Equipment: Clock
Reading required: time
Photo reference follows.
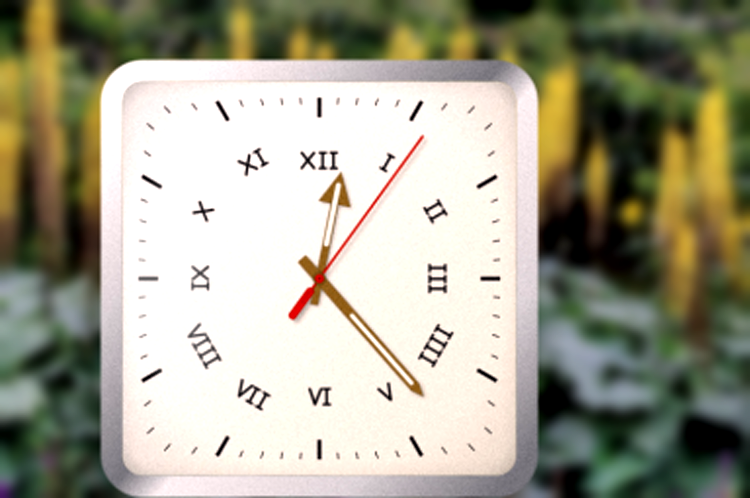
12:23:06
